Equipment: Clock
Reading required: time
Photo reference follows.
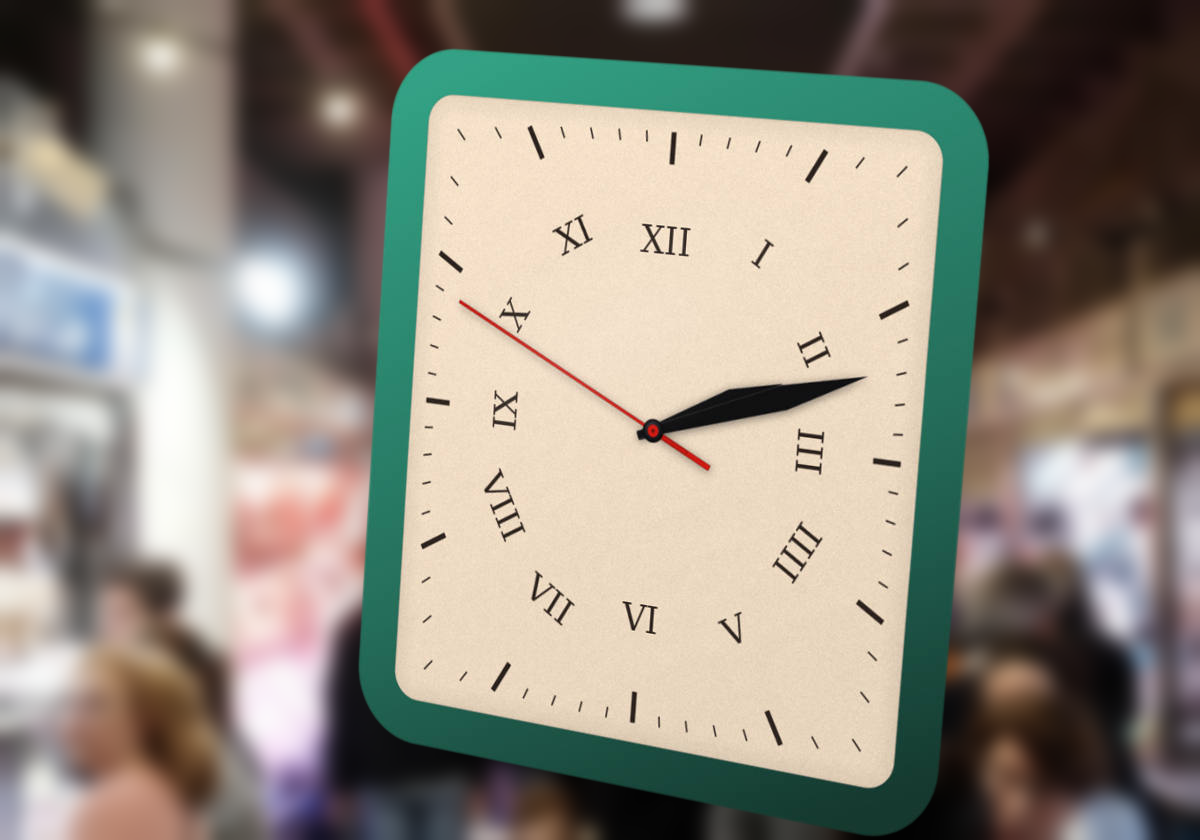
2:11:49
